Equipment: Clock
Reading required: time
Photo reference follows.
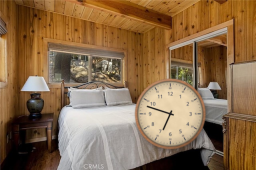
6:48
